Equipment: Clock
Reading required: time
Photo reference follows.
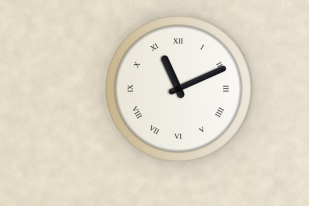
11:11
